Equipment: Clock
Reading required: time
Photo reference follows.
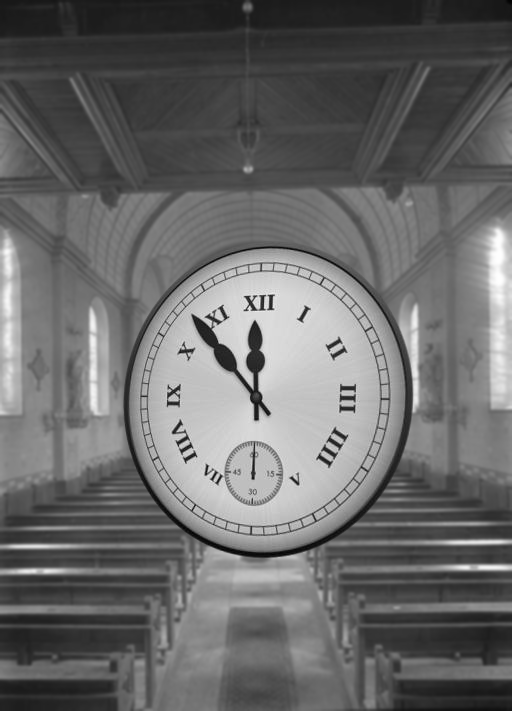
11:53
